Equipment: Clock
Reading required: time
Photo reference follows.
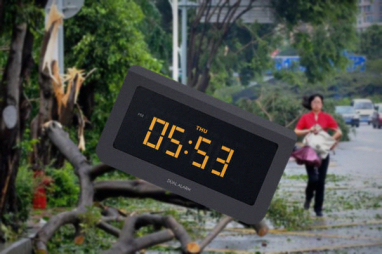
5:53
